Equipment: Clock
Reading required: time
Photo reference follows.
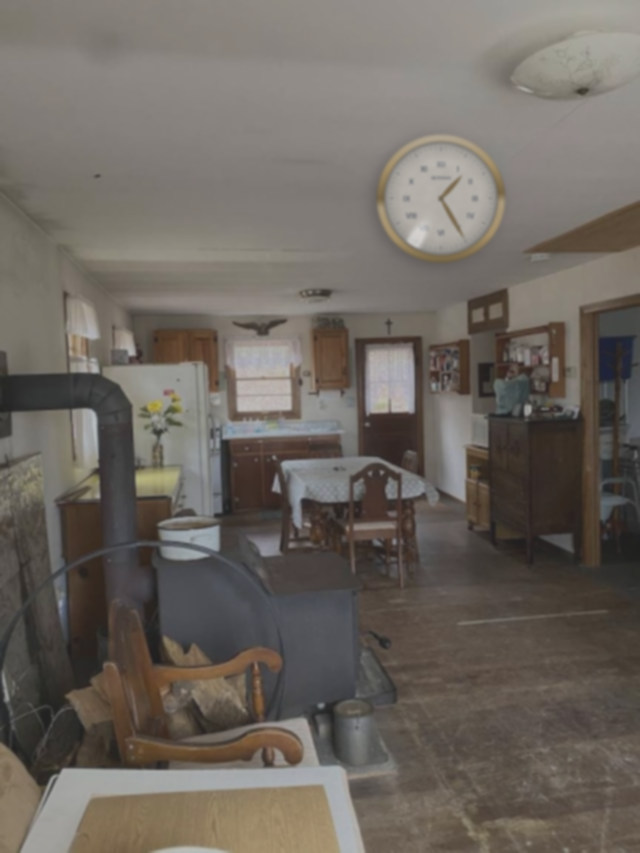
1:25
